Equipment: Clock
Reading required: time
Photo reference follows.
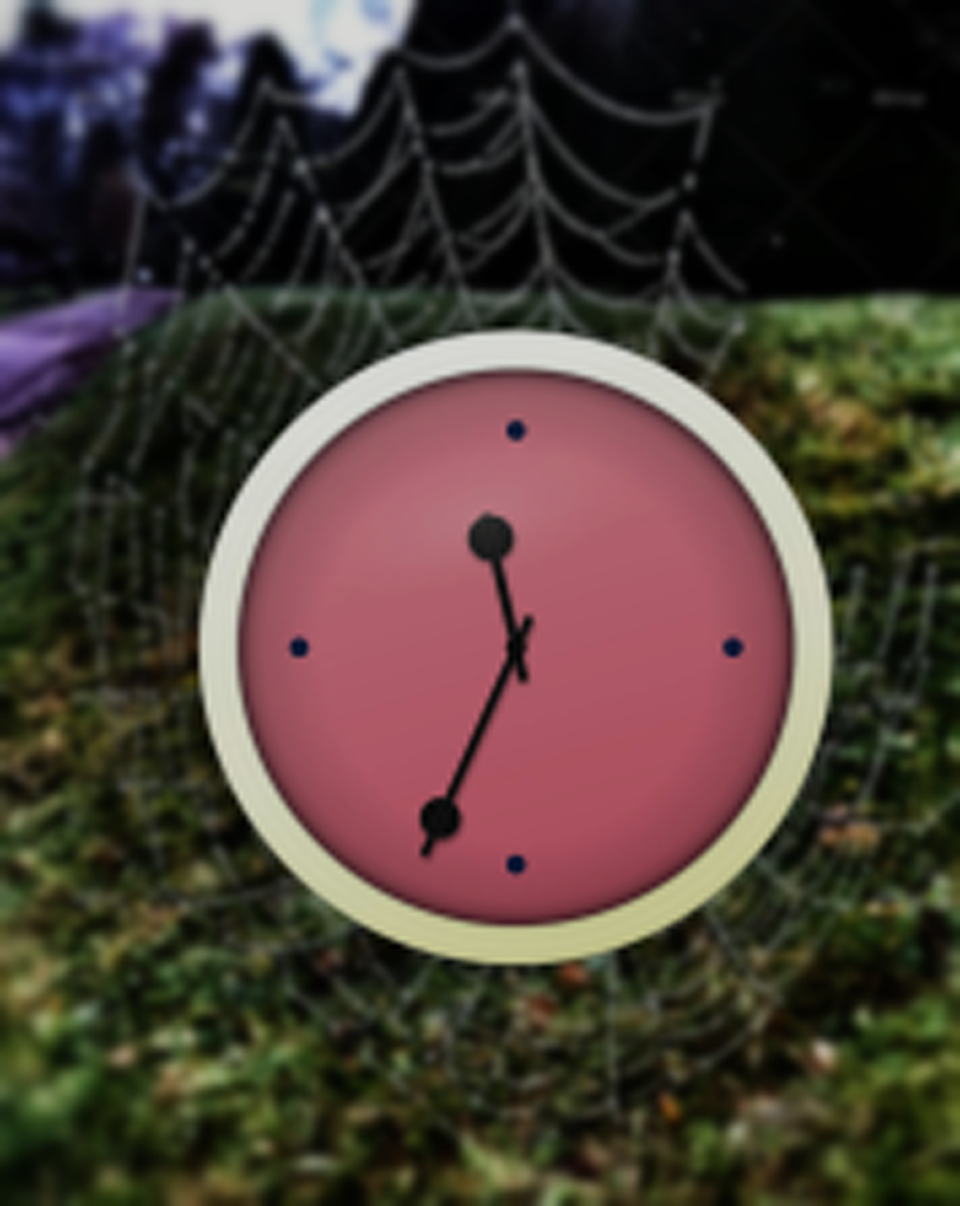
11:34
